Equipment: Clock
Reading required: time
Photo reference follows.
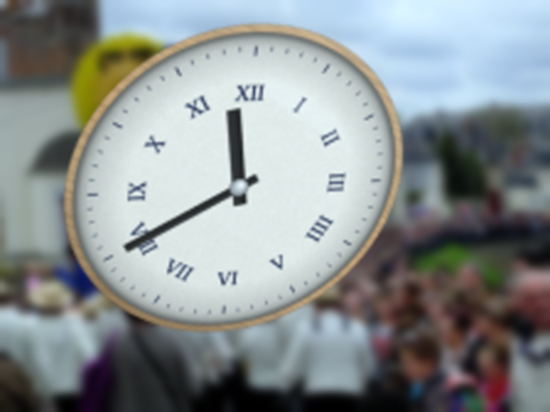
11:40
